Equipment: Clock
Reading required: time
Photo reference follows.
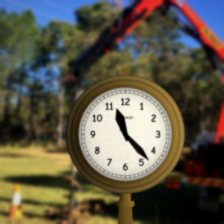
11:23
